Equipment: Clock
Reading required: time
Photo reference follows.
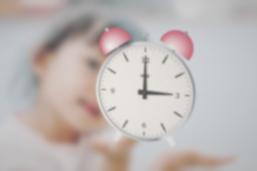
3:00
